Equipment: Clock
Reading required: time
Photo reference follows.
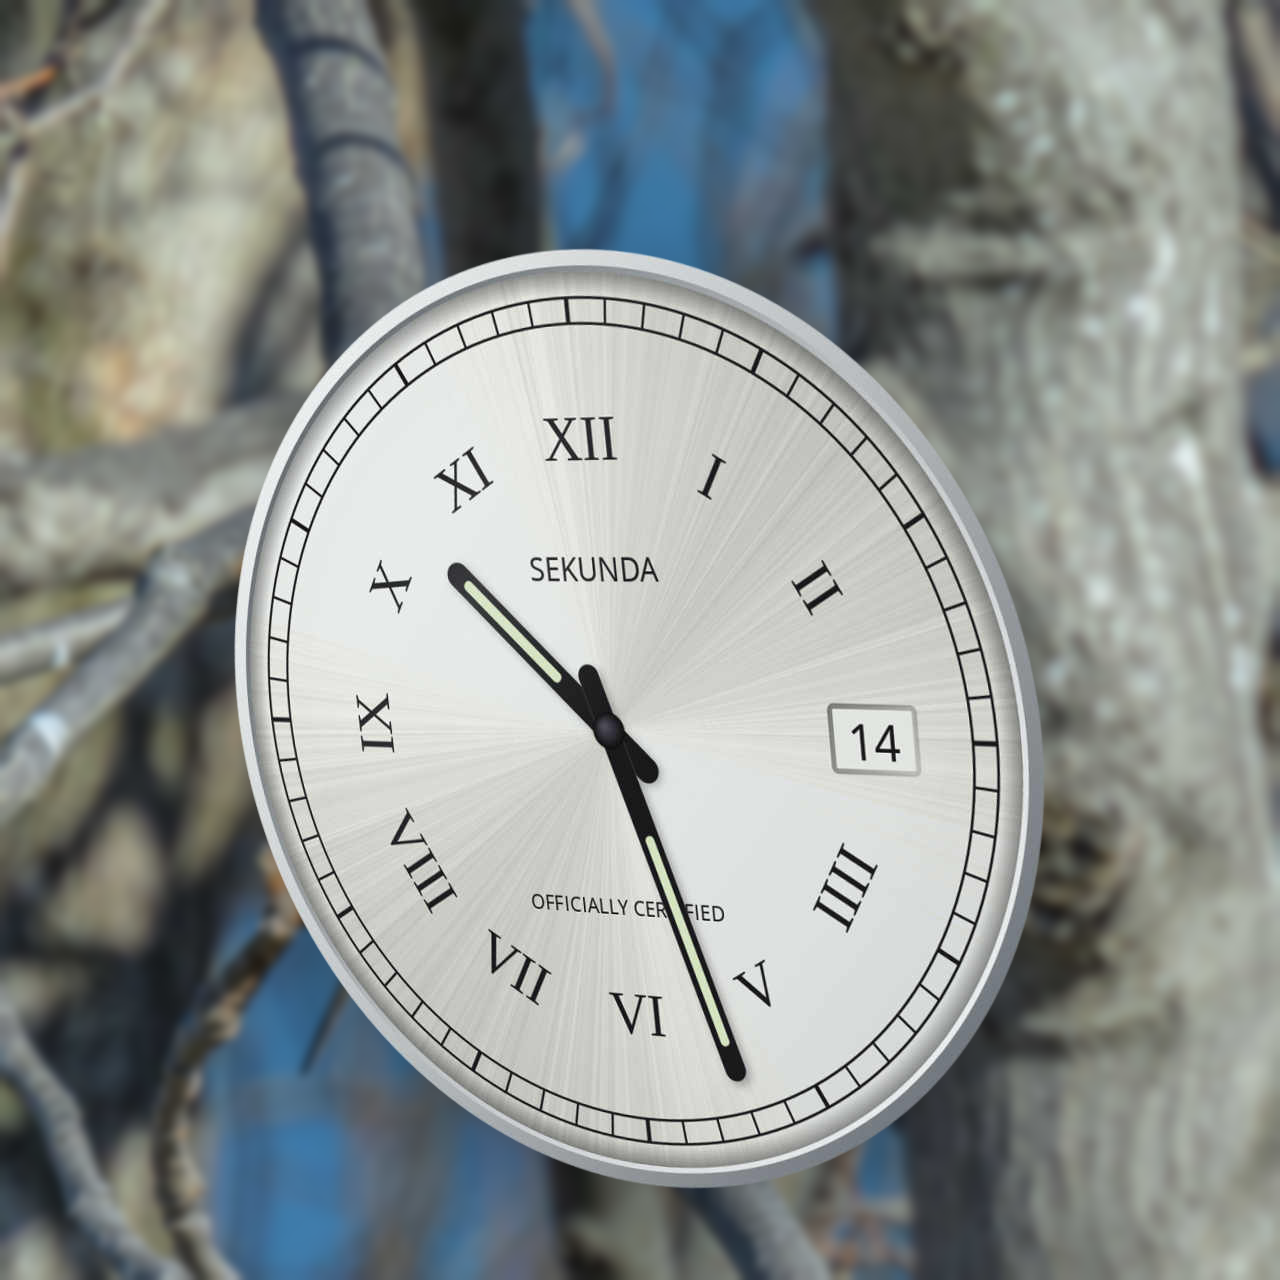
10:27
